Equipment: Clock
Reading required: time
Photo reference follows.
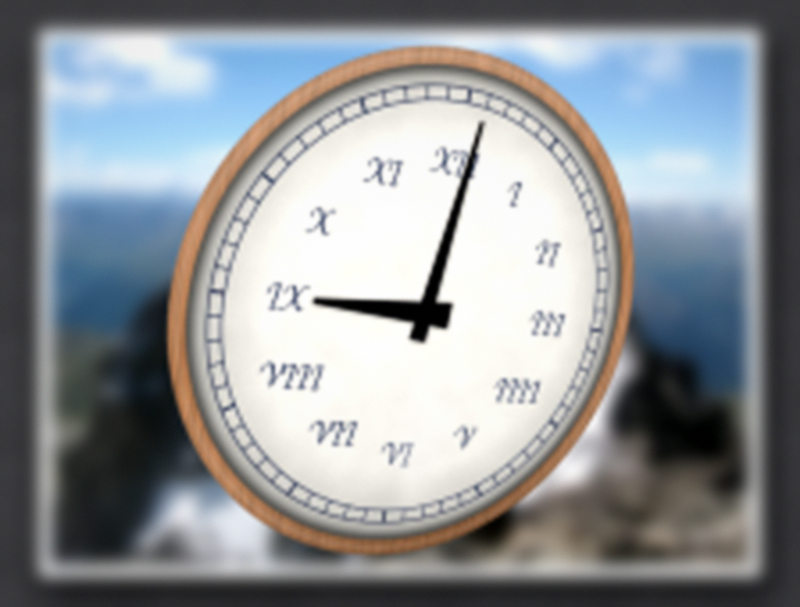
9:01
